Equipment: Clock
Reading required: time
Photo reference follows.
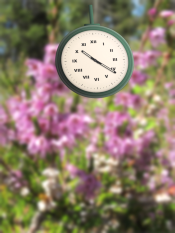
10:21
